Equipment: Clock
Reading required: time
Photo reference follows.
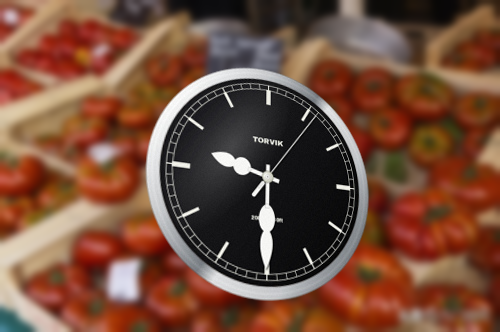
9:30:06
